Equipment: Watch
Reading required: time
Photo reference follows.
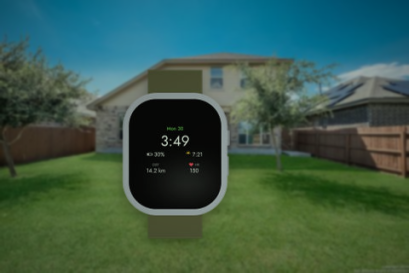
3:49
